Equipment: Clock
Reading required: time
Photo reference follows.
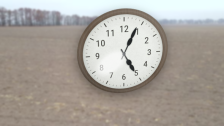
5:04
